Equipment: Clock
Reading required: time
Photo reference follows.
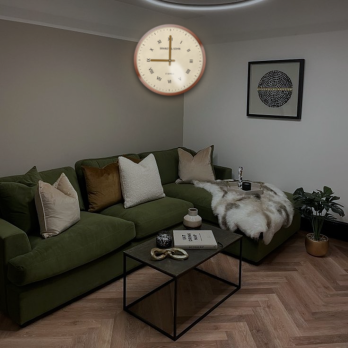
9:00
